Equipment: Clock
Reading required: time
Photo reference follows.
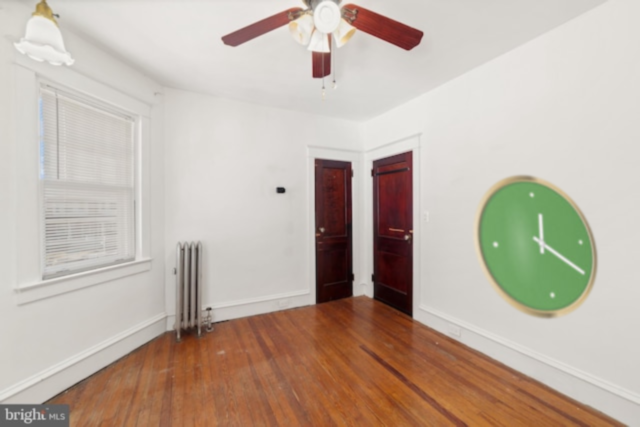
12:21
